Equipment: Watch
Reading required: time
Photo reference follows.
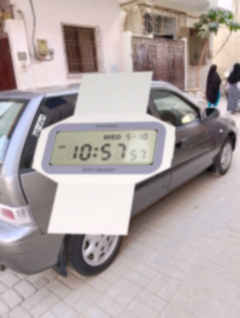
10:57:57
